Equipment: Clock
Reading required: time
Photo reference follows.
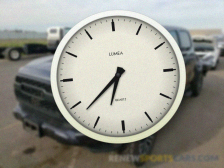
6:38
